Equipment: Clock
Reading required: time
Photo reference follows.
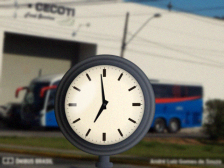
6:59
